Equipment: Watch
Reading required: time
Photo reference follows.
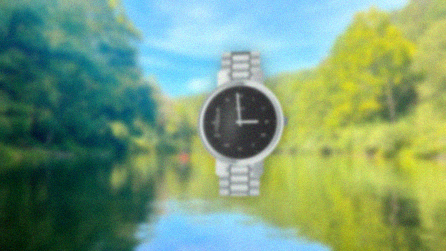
2:59
